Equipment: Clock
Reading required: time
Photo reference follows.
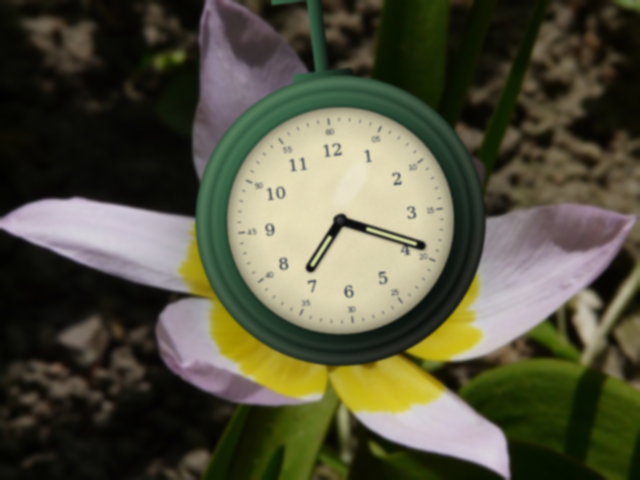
7:19
